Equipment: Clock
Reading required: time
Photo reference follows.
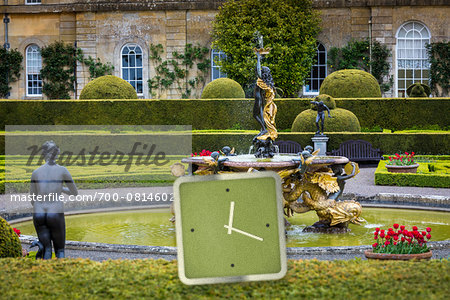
12:19
